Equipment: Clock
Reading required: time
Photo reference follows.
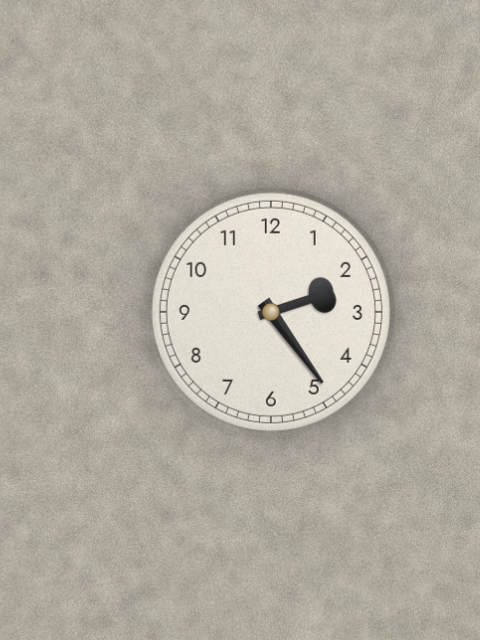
2:24
